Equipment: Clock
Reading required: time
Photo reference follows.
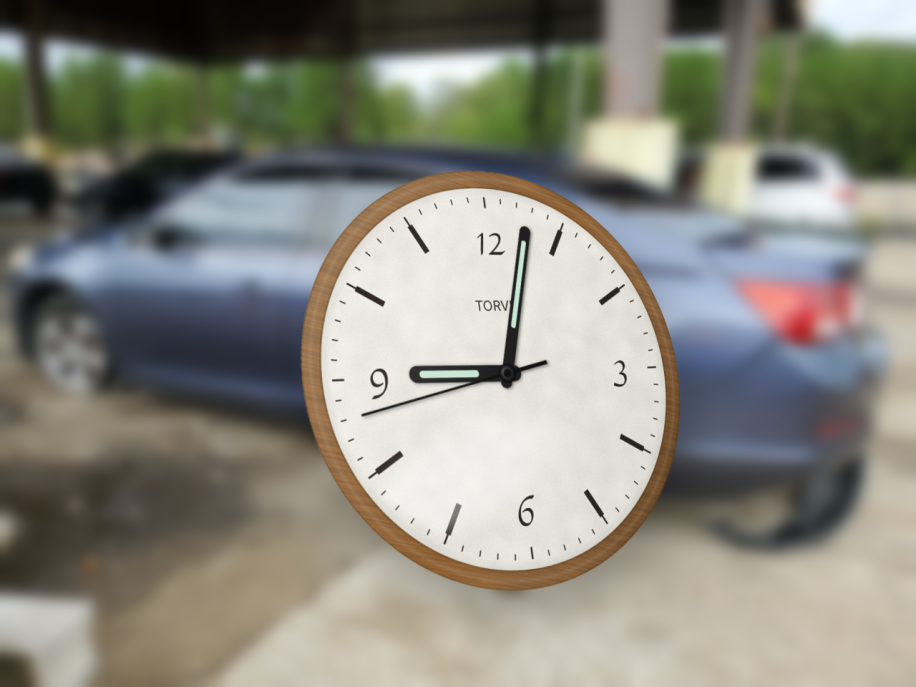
9:02:43
